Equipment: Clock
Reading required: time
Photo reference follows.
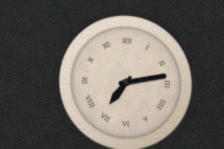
7:13
